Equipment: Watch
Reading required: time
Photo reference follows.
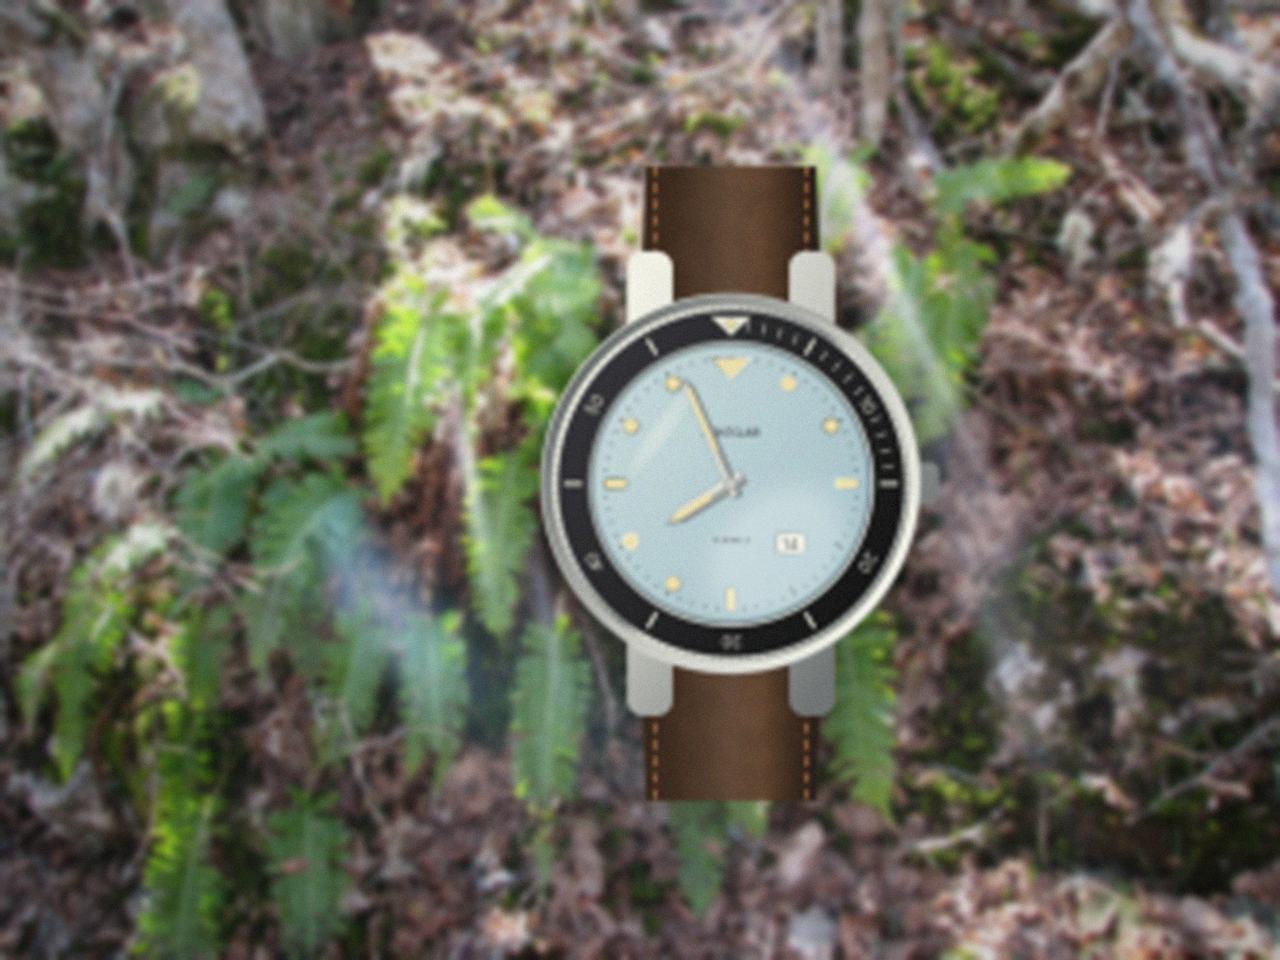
7:56
